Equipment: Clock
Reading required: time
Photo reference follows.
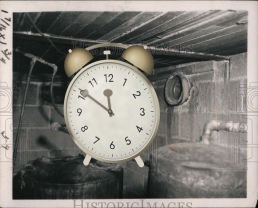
11:51
